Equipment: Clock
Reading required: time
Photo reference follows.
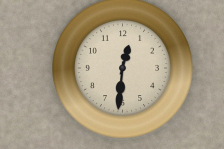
12:31
